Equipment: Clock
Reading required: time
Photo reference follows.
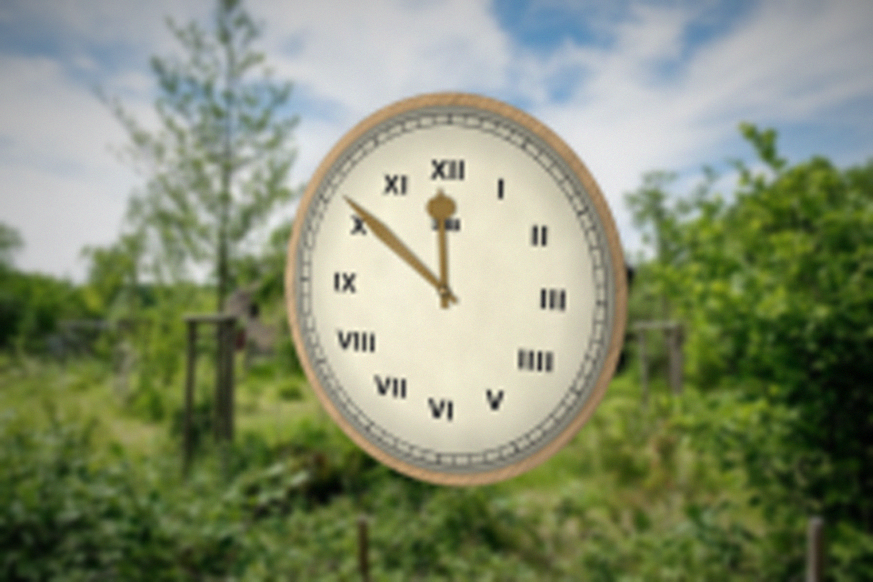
11:51
